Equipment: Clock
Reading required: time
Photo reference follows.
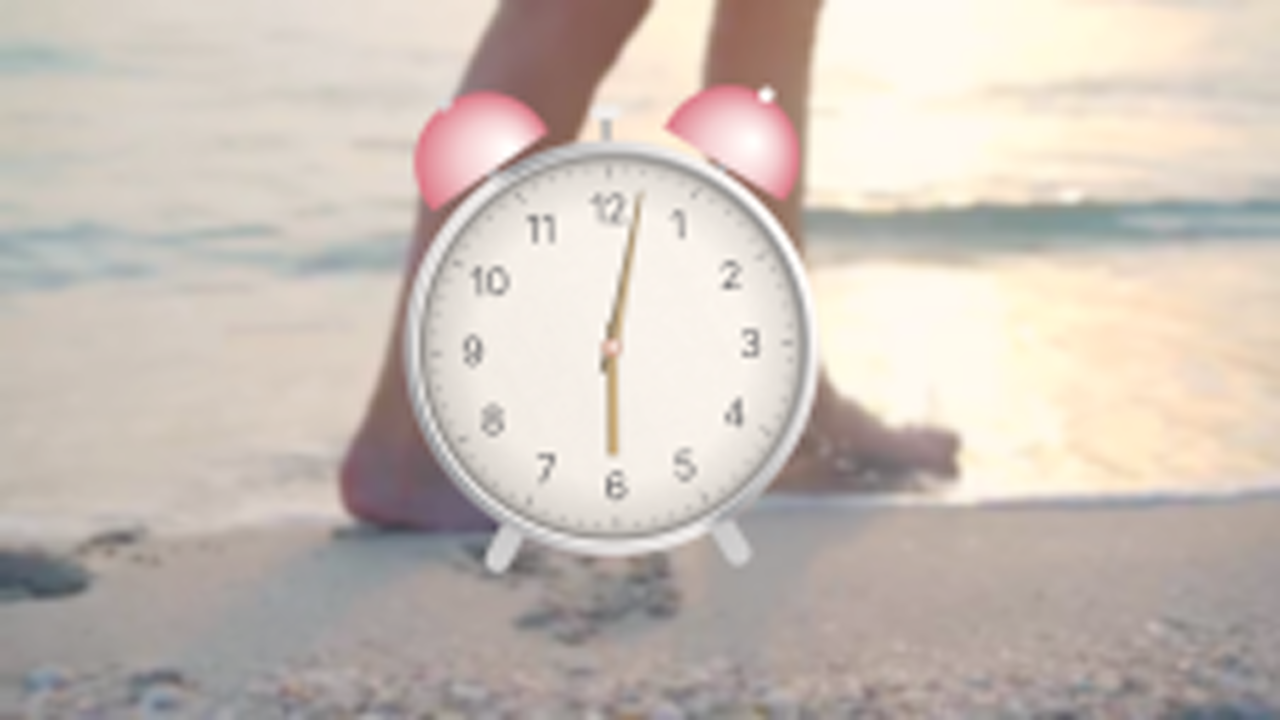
6:02
